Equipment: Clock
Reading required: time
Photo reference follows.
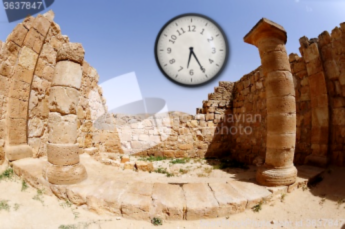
6:25
